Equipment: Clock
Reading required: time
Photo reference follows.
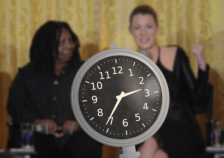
2:36
